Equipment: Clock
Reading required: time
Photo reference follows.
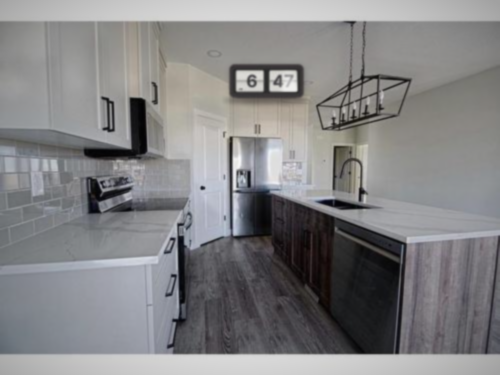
6:47
